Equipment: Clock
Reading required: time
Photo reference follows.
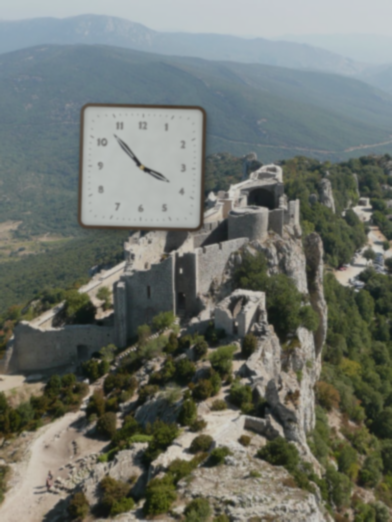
3:53
